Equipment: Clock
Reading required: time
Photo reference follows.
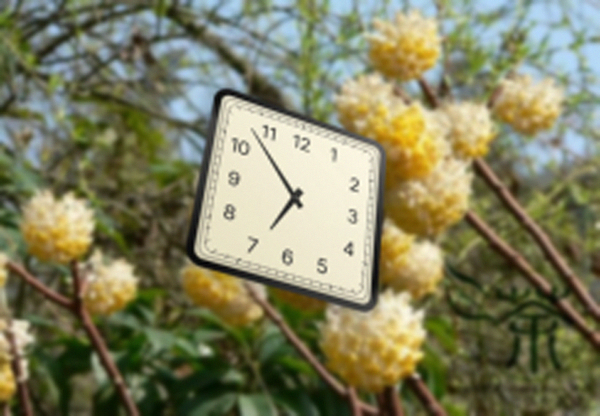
6:53
